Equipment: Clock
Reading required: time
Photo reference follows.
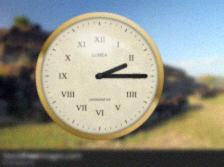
2:15
